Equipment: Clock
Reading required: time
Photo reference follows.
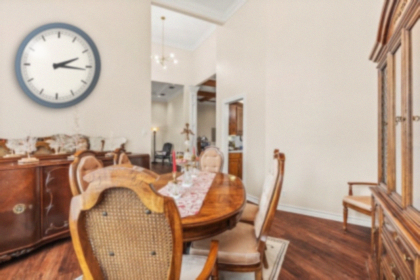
2:16
